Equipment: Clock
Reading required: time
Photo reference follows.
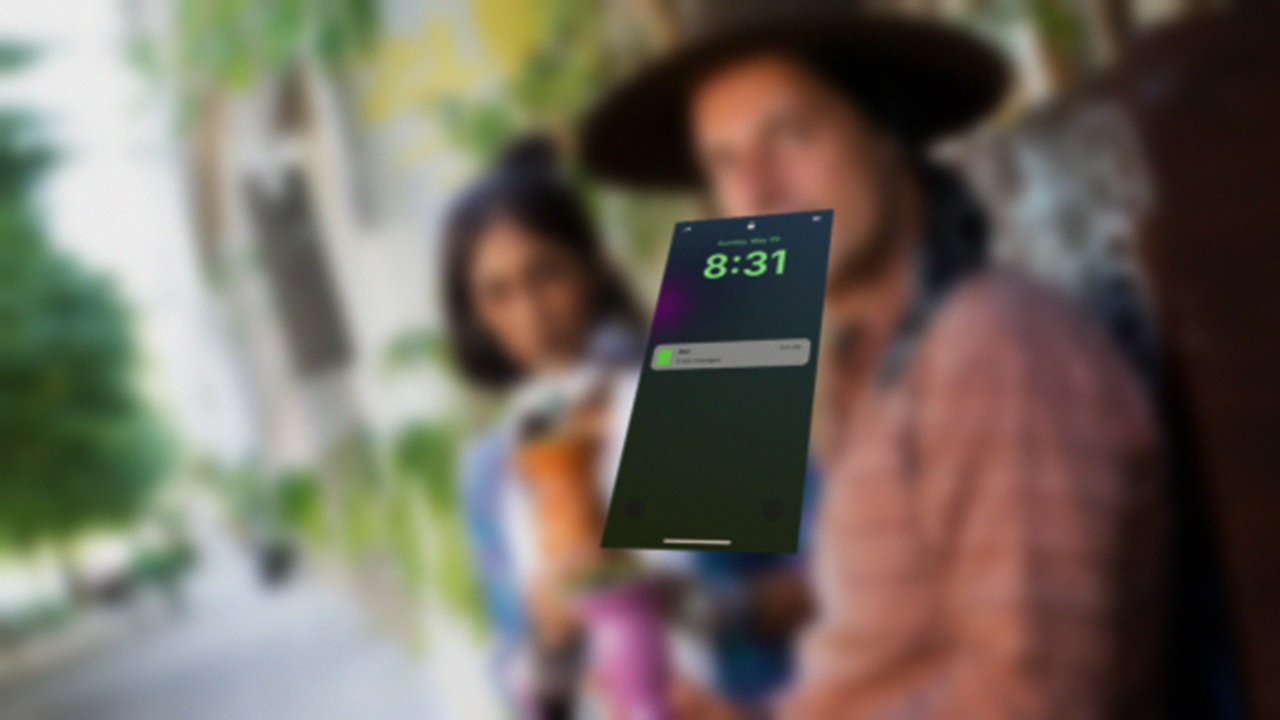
8:31
